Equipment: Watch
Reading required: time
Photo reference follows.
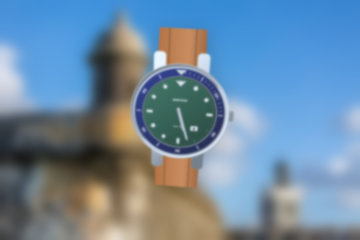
5:27
